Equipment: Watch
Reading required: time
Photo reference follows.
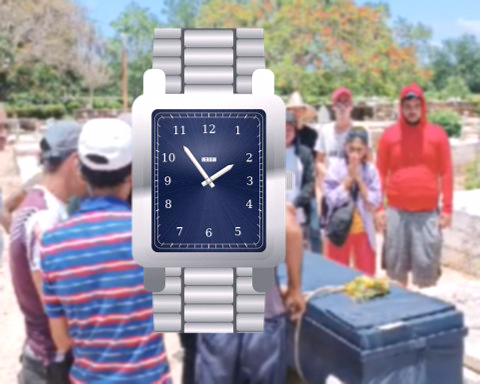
1:54
